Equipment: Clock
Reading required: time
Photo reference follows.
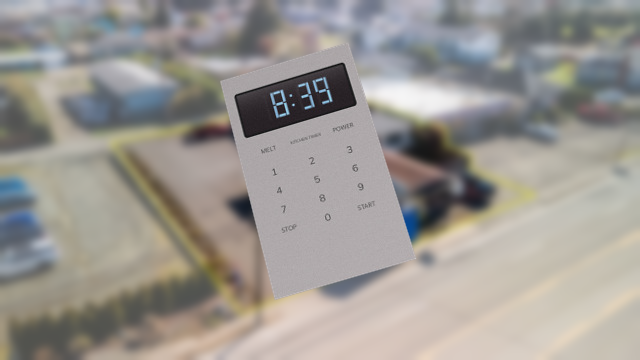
8:39
